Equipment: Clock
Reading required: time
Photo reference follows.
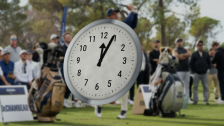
12:04
